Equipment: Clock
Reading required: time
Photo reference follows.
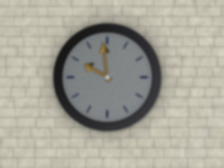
9:59
